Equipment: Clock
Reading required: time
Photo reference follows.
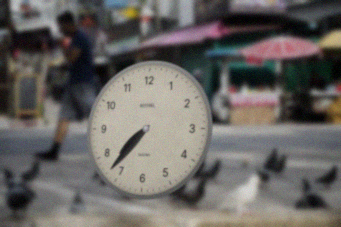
7:37
